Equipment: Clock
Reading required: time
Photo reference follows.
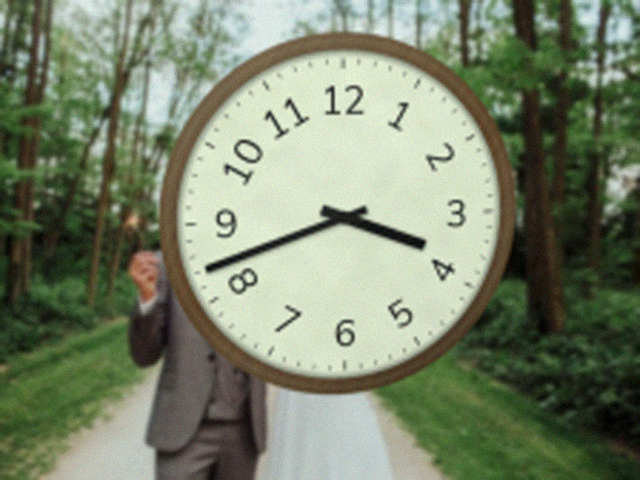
3:42
